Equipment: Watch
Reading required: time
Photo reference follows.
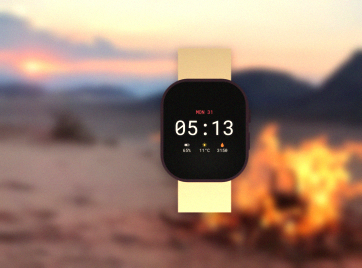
5:13
